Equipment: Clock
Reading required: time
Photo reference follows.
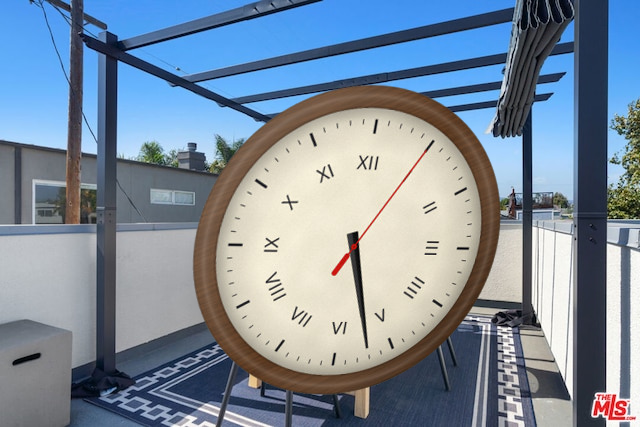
5:27:05
